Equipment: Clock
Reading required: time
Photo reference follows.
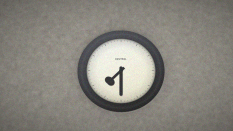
7:30
